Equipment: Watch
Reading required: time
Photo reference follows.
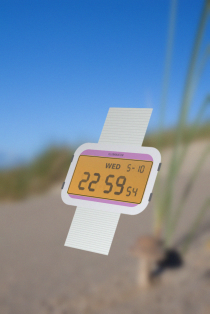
22:59:54
